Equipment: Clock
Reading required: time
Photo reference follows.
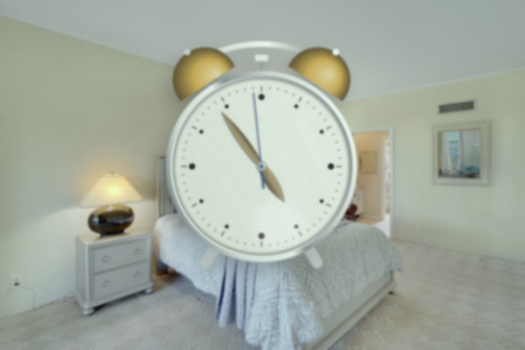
4:53:59
